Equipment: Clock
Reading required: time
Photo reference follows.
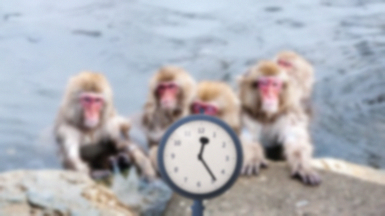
12:24
